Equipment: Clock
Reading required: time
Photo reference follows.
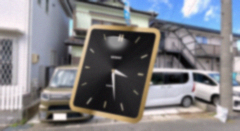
3:27
